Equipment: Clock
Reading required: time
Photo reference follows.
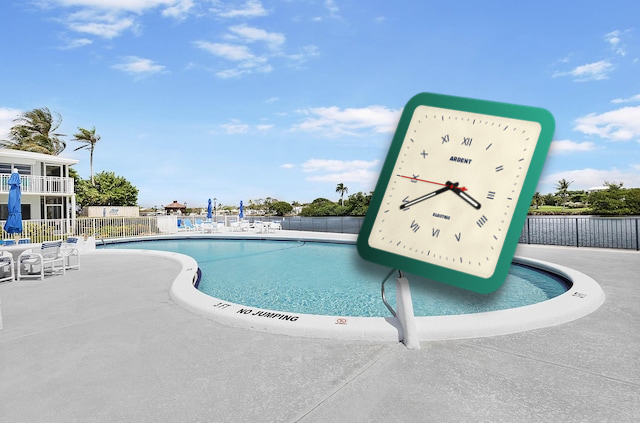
3:39:45
